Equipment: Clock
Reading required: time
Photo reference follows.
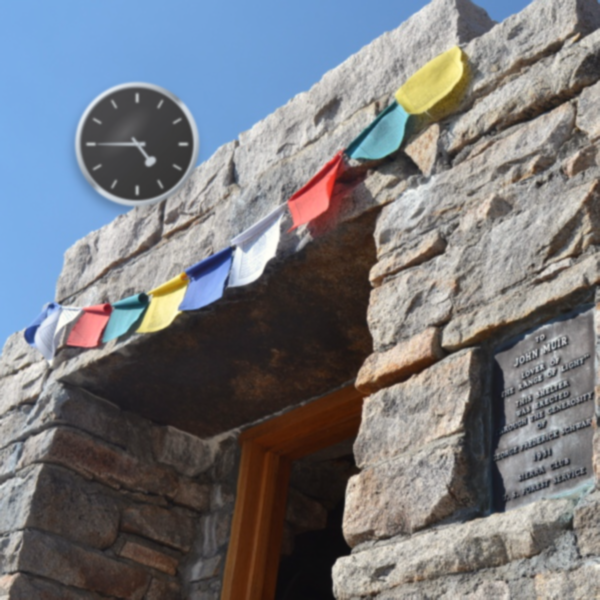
4:45
